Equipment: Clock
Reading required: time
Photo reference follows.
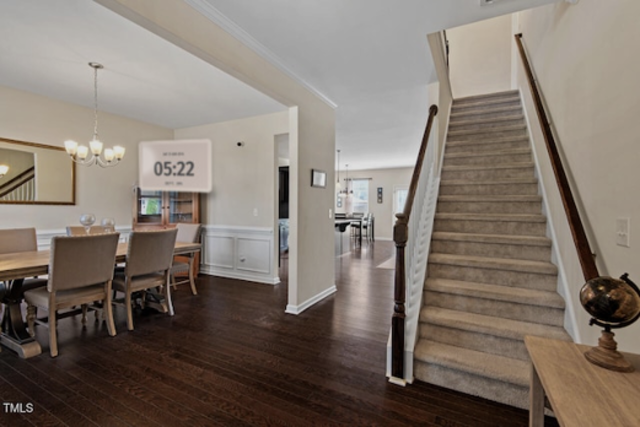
5:22
